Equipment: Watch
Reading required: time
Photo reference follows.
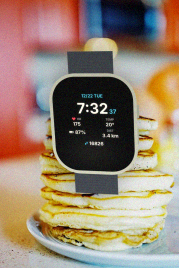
7:32
